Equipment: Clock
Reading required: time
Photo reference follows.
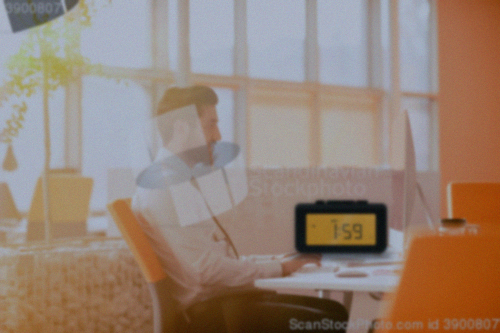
1:59
